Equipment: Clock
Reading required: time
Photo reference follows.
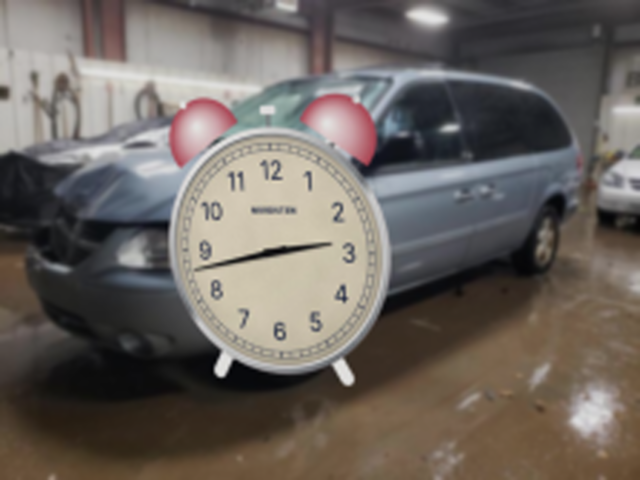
2:43
